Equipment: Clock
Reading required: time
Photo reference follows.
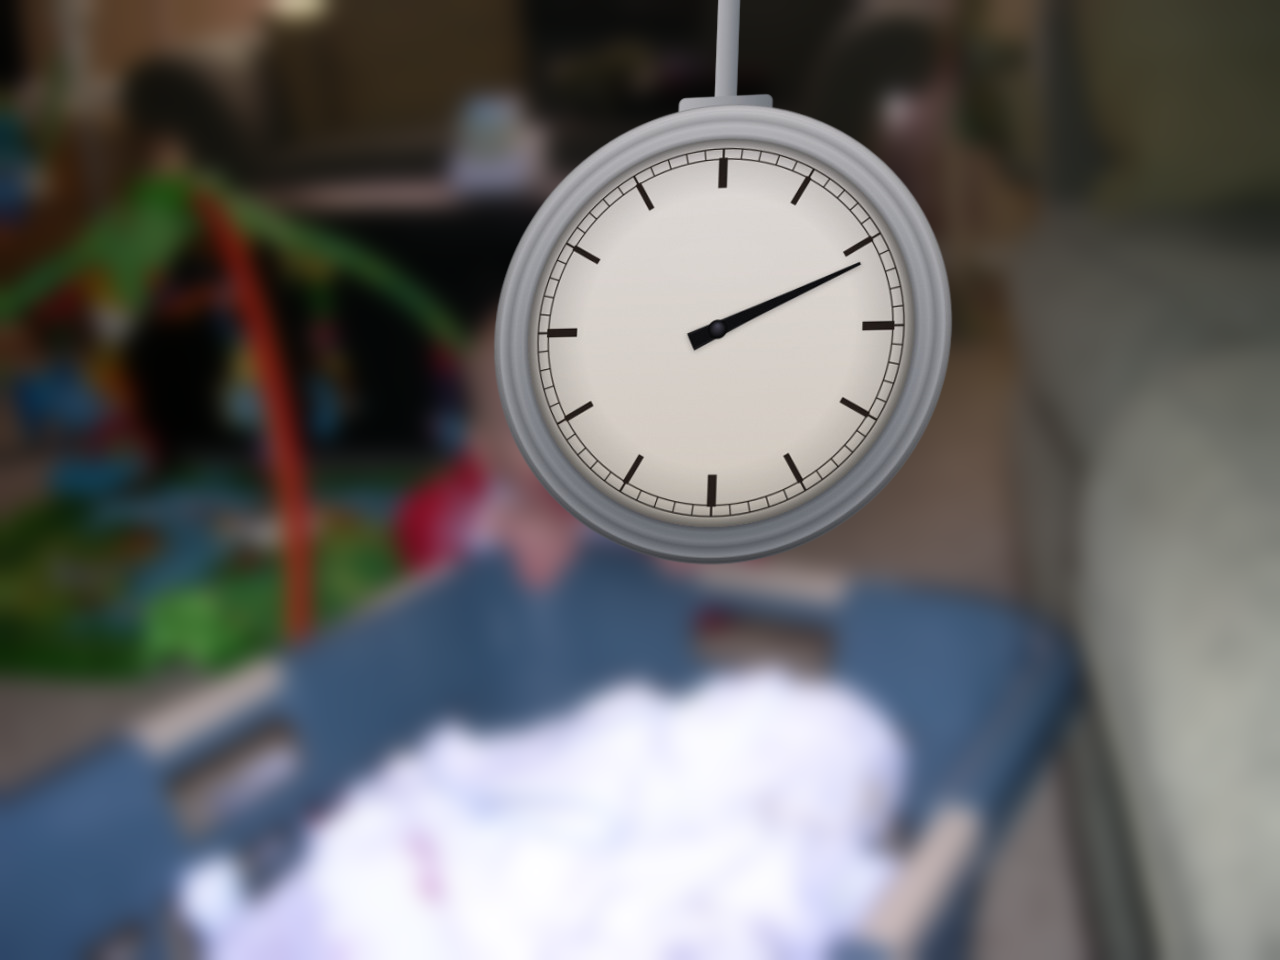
2:11
